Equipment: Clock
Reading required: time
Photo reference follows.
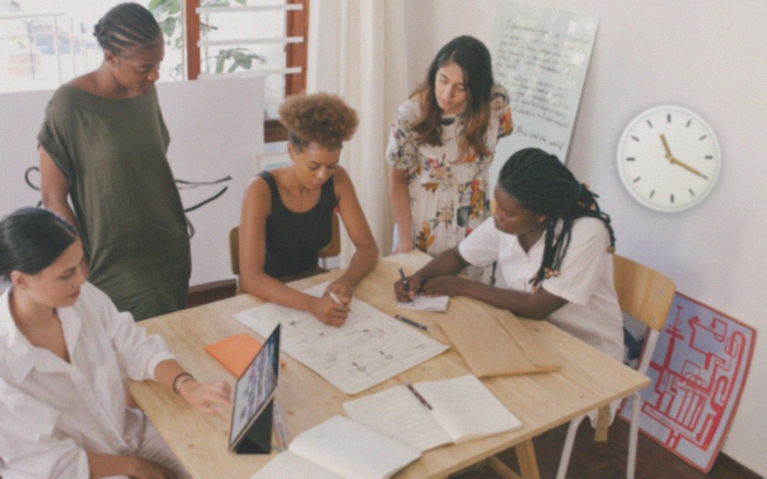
11:20
